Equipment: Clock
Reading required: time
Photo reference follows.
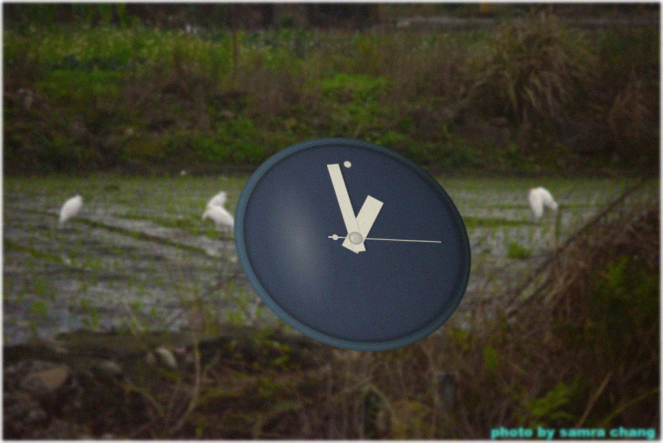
12:58:15
